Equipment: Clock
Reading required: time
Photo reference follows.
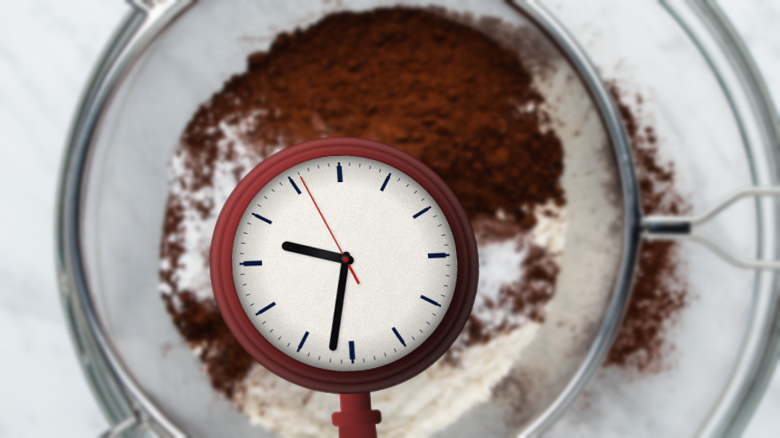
9:31:56
